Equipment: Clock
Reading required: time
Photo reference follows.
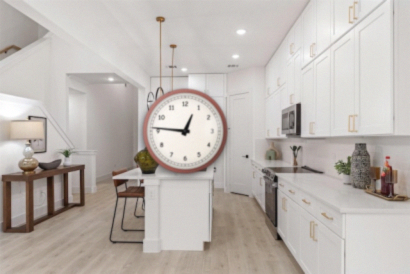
12:46
